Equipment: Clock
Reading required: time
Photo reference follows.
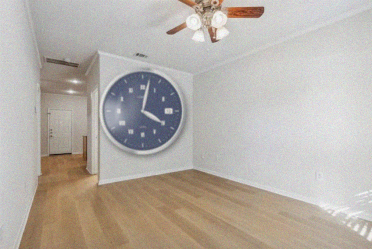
4:02
